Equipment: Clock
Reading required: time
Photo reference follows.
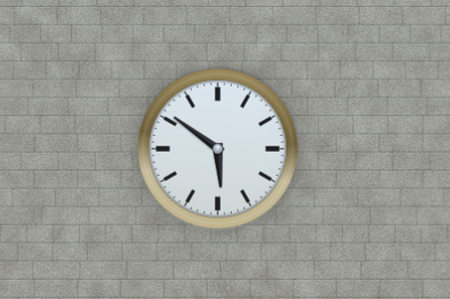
5:51
